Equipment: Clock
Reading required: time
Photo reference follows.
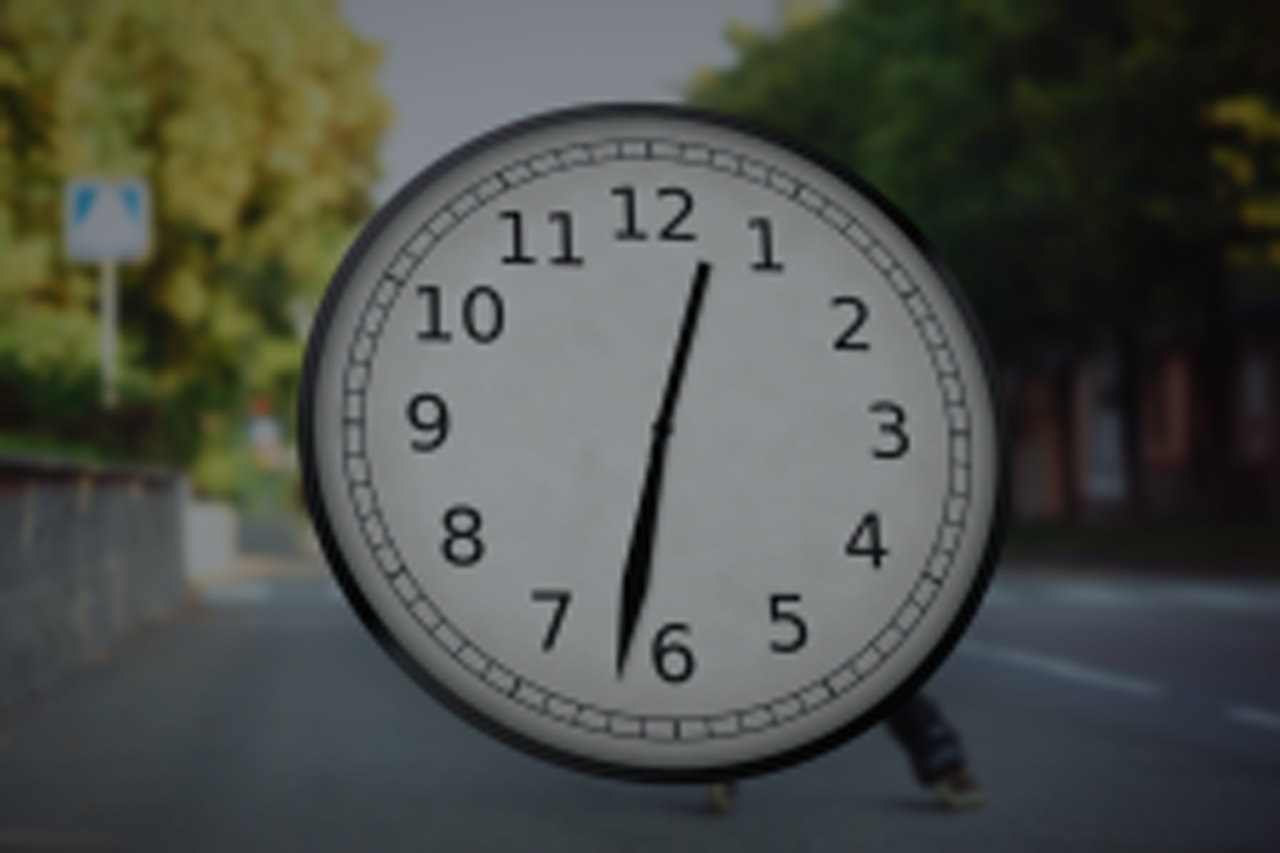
12:32
